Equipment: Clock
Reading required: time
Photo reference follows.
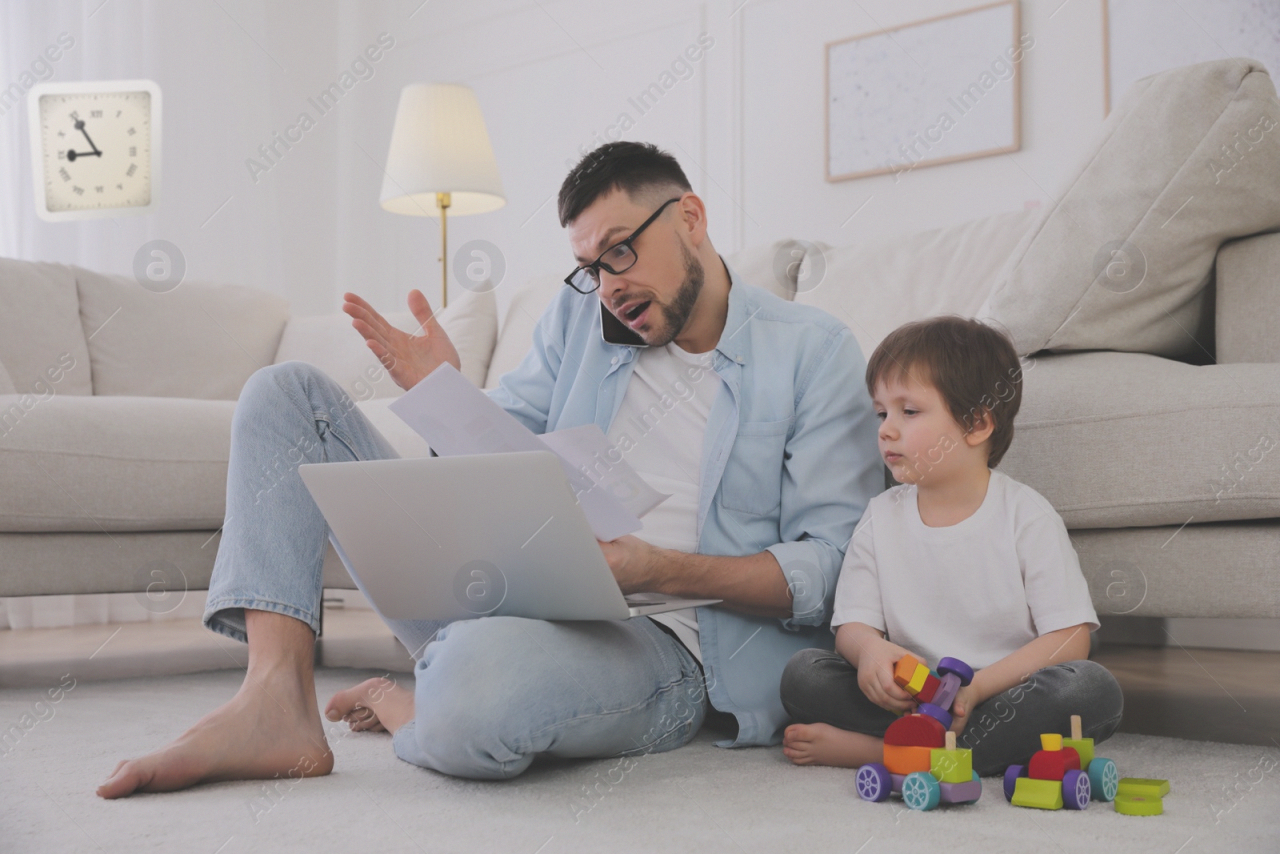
8:55
